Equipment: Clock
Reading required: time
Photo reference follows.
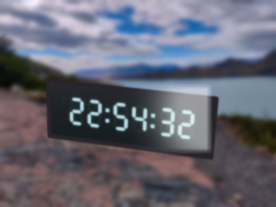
22:54:32
